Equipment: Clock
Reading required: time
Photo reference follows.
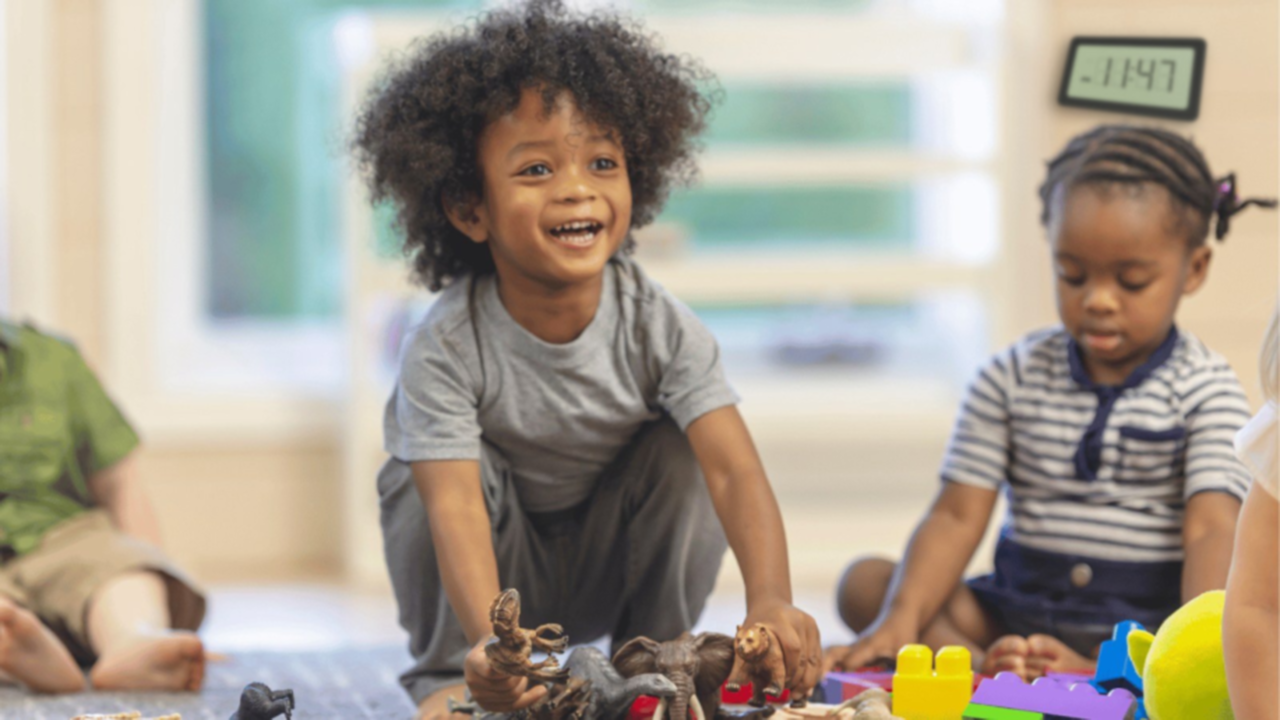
11:47
